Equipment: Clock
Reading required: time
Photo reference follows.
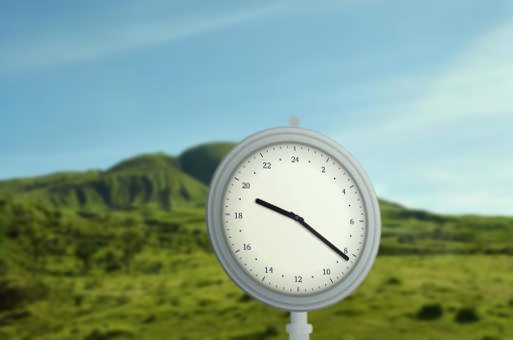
19:21
